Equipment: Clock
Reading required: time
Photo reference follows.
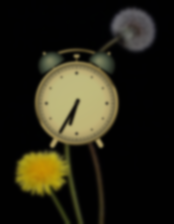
6:35
